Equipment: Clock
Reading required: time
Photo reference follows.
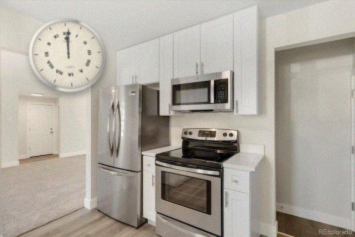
12:01
